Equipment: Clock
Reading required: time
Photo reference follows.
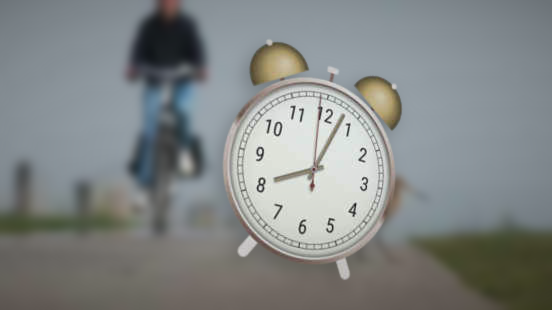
8:02:59
